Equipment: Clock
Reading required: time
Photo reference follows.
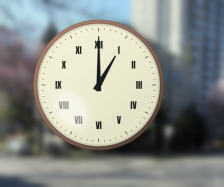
1:00
